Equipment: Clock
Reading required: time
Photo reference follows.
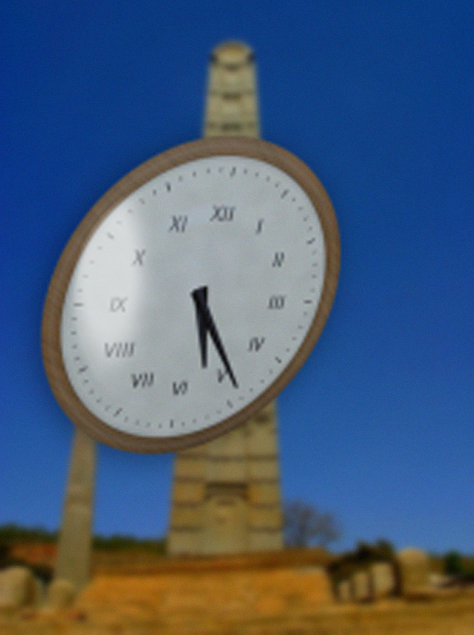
5:24
